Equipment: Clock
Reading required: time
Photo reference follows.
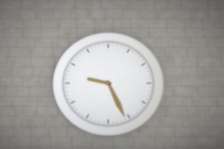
9:26
